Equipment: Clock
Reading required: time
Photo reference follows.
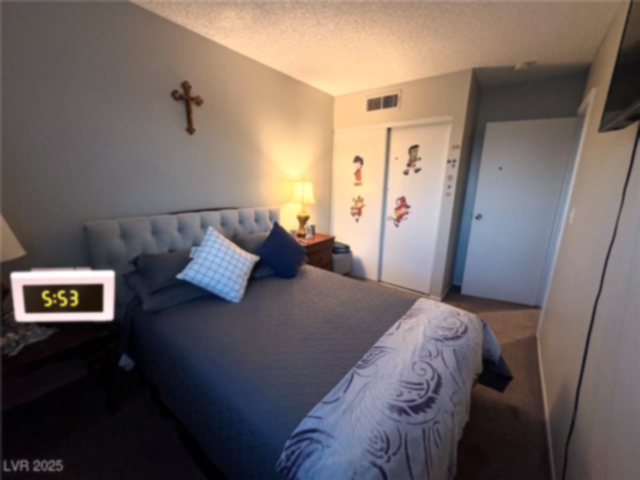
5:53
